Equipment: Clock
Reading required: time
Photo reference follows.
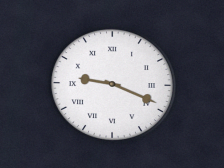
9:19
